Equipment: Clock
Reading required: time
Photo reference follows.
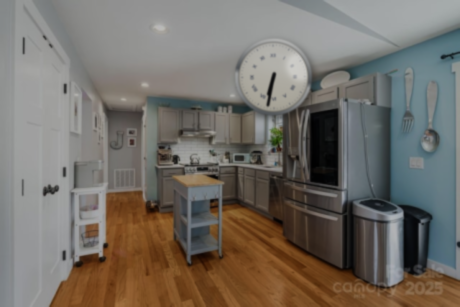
6:32
